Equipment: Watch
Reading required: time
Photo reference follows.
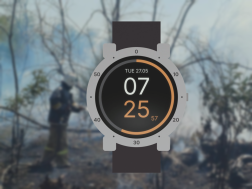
7:25
